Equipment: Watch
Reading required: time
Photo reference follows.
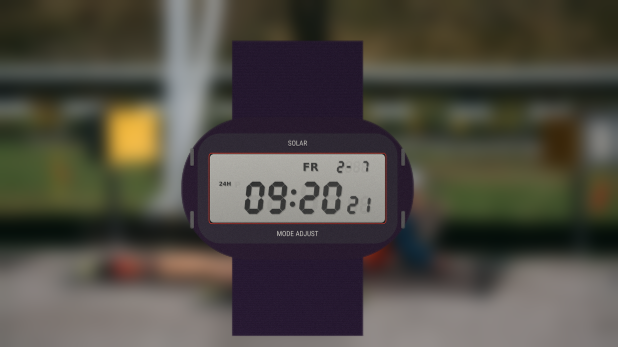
9:20:21
